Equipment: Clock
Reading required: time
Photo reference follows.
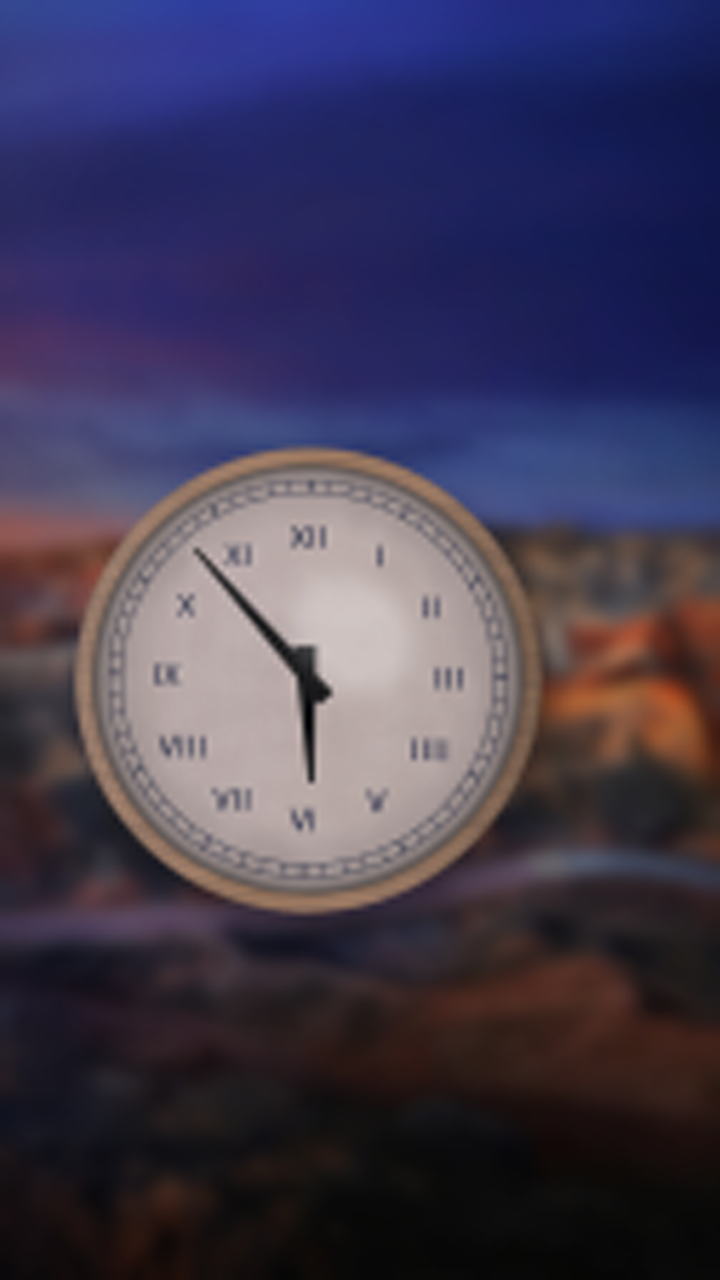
5:53
